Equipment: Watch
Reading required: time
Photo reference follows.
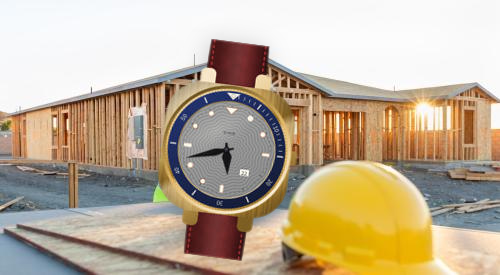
5:42
